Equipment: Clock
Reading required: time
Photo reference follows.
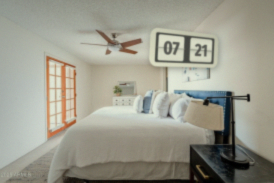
7:21
